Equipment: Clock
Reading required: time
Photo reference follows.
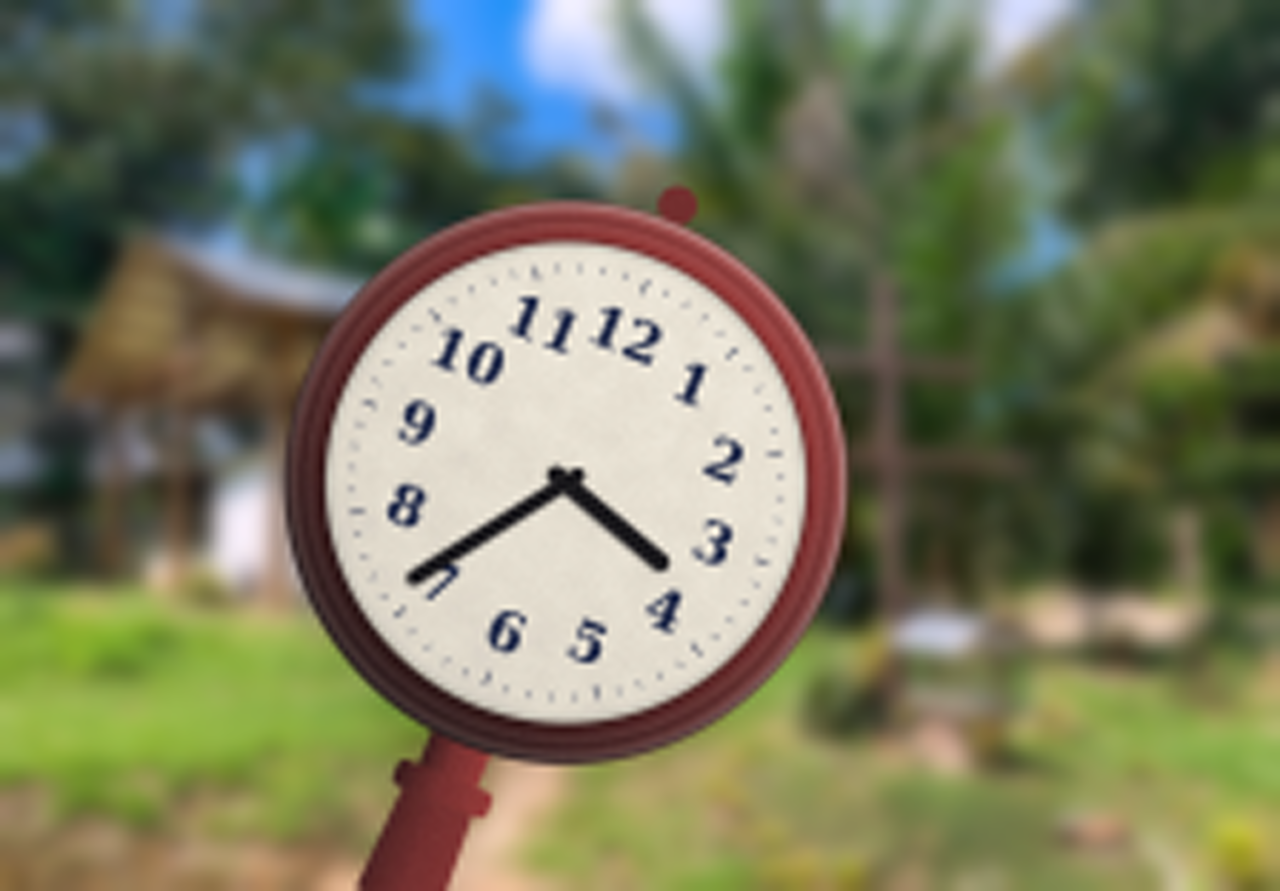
3:36
